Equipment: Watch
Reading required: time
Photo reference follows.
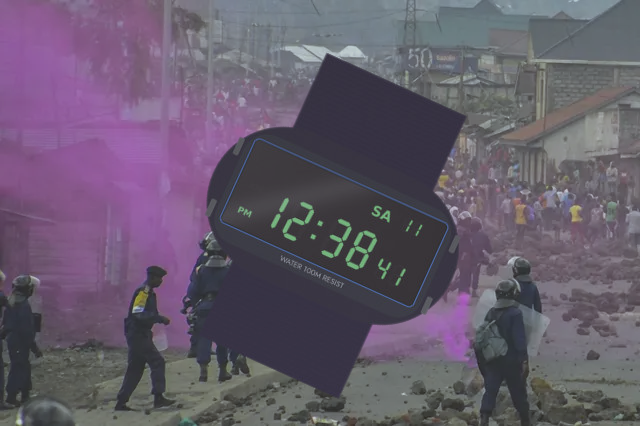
12:38:41
